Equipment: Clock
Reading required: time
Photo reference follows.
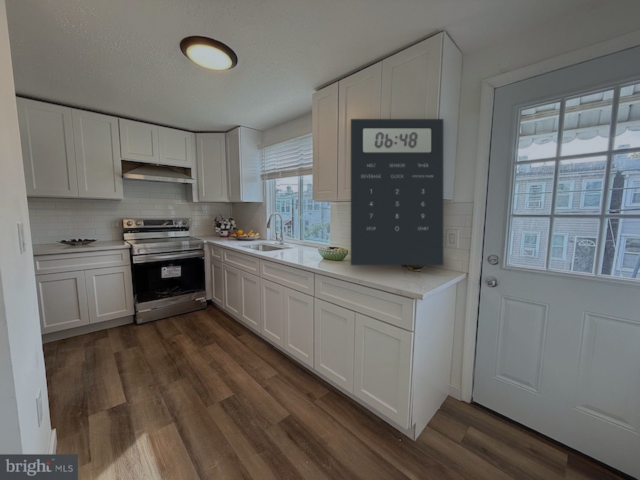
6:48
